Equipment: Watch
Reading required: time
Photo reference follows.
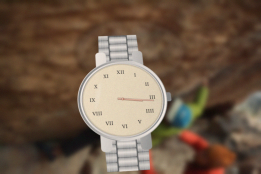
3:16
